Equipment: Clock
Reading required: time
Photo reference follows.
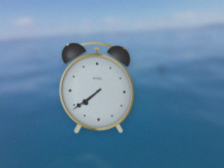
7:39
